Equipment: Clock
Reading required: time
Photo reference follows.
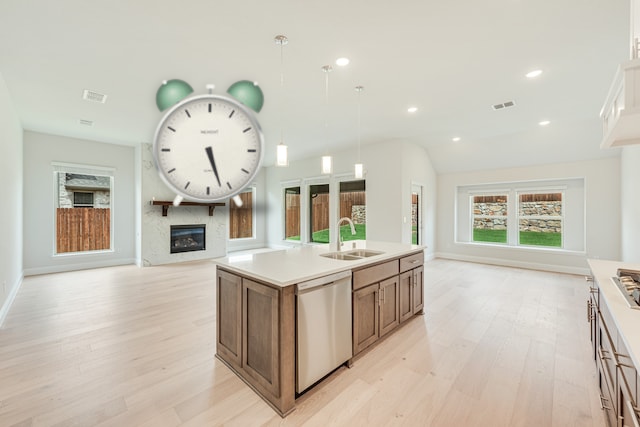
5:27
